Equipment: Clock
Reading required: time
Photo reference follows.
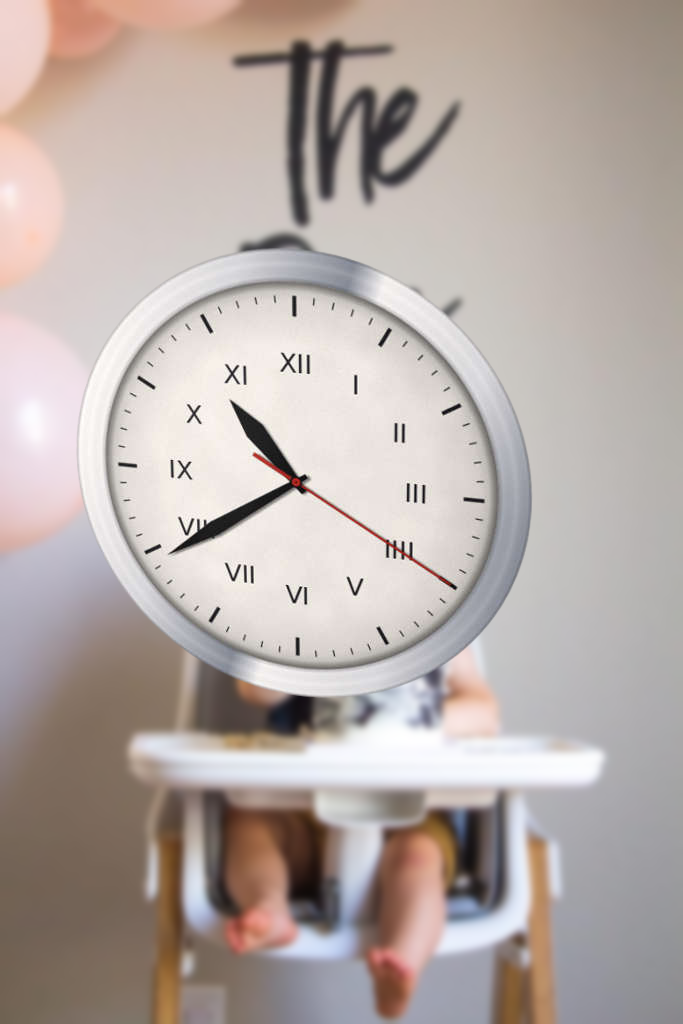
10:39:20
